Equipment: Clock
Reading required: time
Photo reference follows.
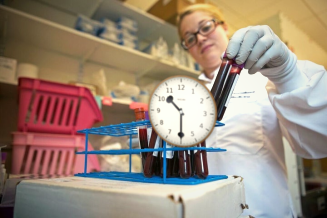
10:30
